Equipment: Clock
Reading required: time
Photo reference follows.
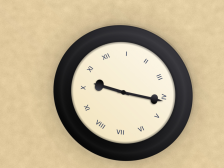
10:21
